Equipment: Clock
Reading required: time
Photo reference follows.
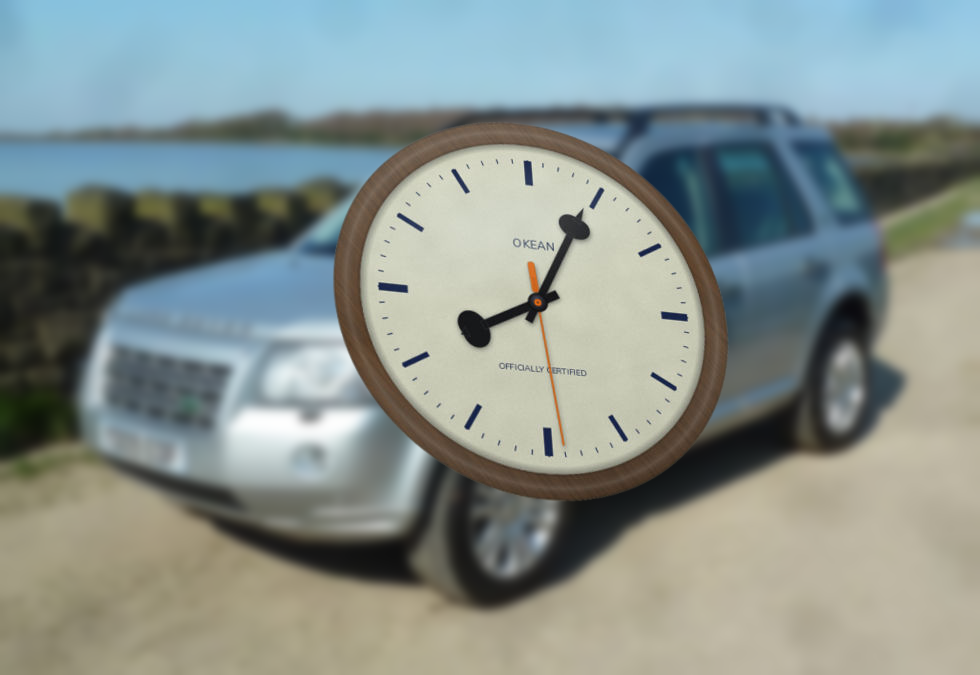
8:04:29
